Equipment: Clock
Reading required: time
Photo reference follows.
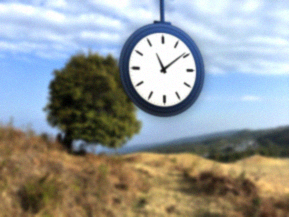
11:09
